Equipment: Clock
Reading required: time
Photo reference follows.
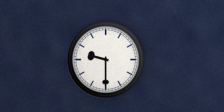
9:30
